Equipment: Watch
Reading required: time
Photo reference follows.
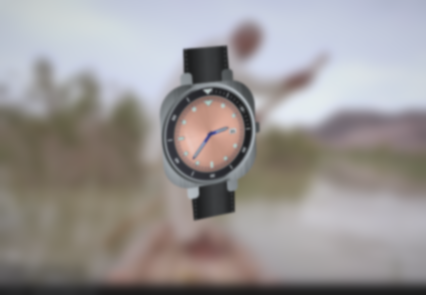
2:37
